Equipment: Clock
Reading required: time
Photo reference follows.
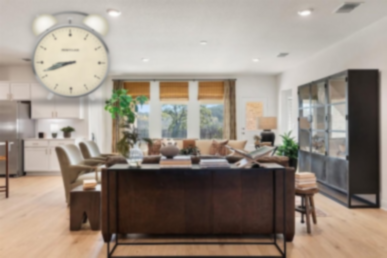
8:42
